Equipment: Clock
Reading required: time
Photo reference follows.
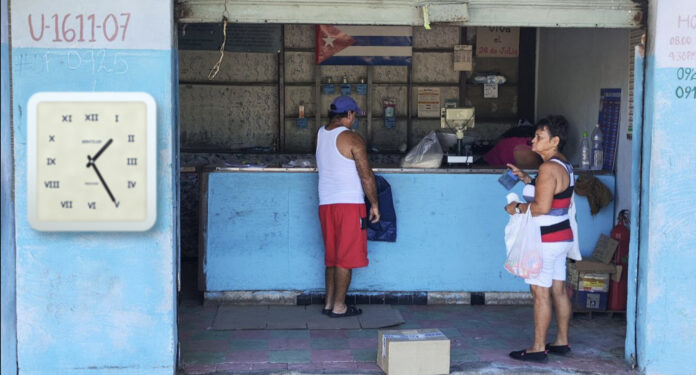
1:25
